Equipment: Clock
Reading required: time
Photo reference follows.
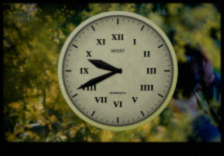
9:41
